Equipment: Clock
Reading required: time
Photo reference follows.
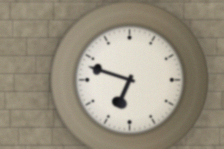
6:48
